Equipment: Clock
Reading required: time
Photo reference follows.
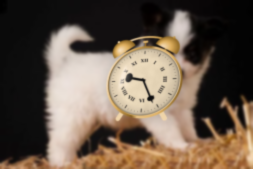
9:26
